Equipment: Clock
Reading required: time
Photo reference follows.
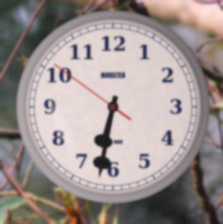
6:31:51
